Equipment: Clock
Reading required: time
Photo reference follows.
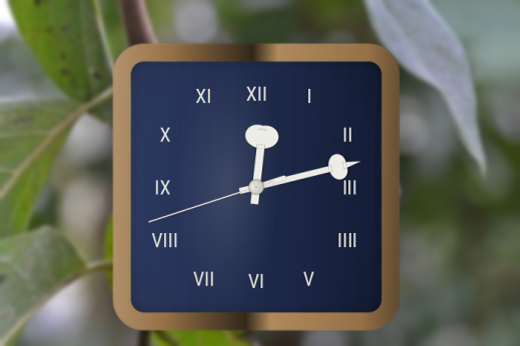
12:12:42
